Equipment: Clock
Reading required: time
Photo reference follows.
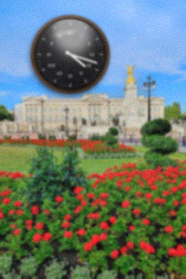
4:18
